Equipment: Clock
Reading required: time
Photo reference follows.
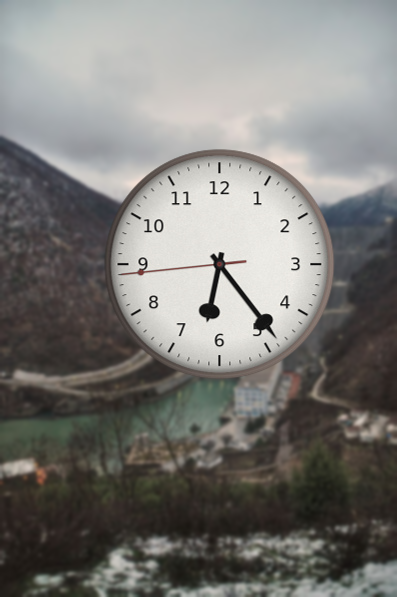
6:23:44
